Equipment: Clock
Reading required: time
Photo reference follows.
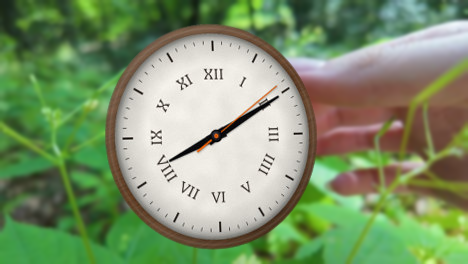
8:10:09
